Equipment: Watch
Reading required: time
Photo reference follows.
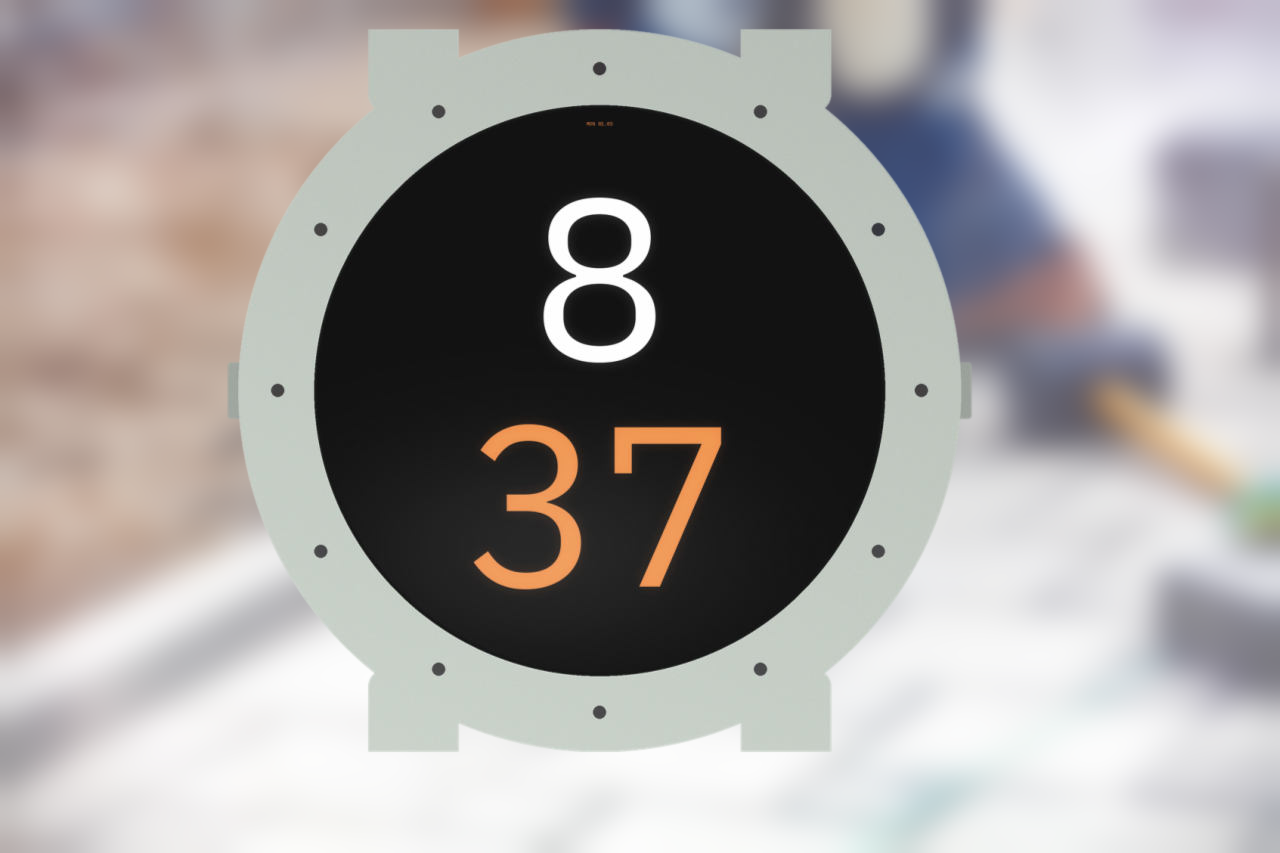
8:37
